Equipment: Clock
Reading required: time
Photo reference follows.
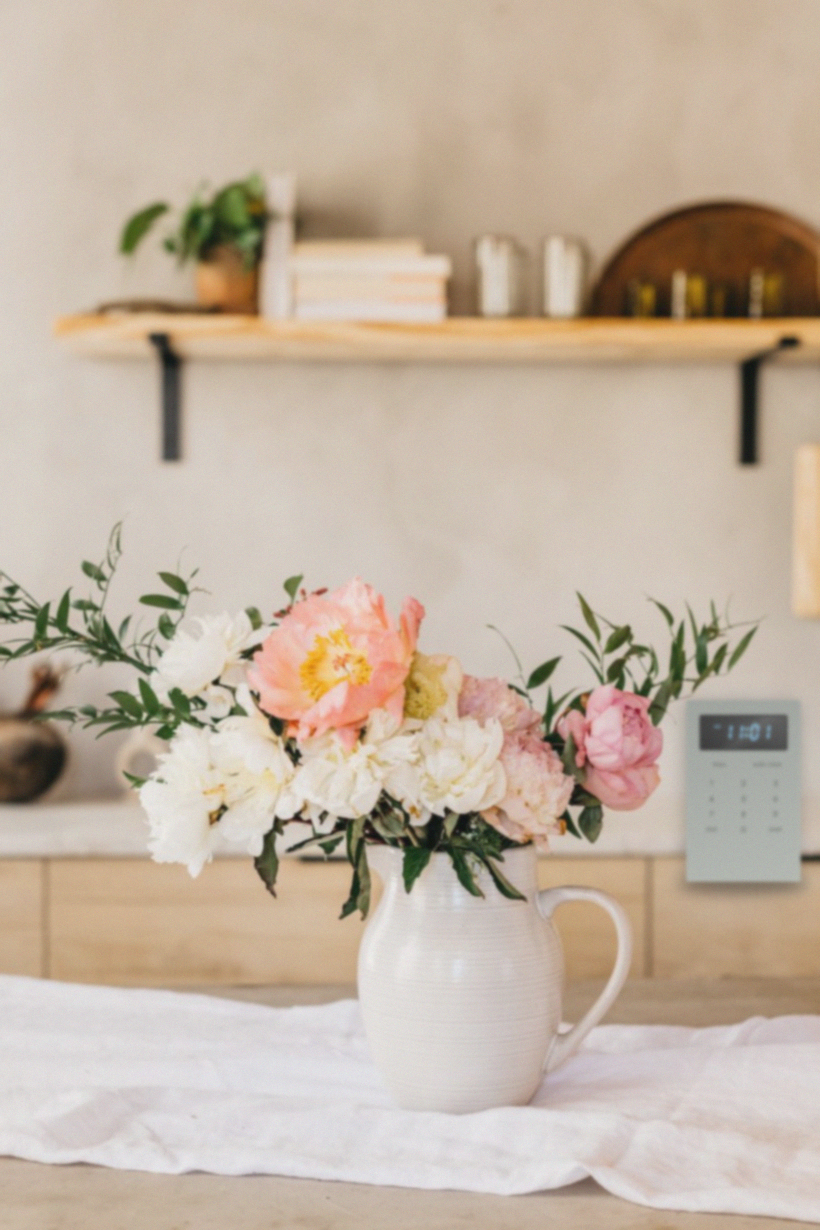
11:01
